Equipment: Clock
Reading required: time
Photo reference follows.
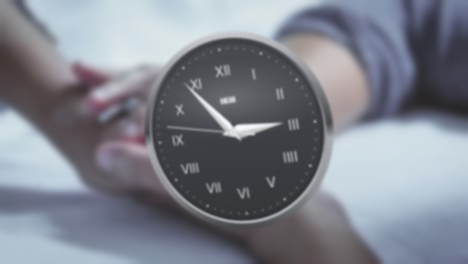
2:53:47
